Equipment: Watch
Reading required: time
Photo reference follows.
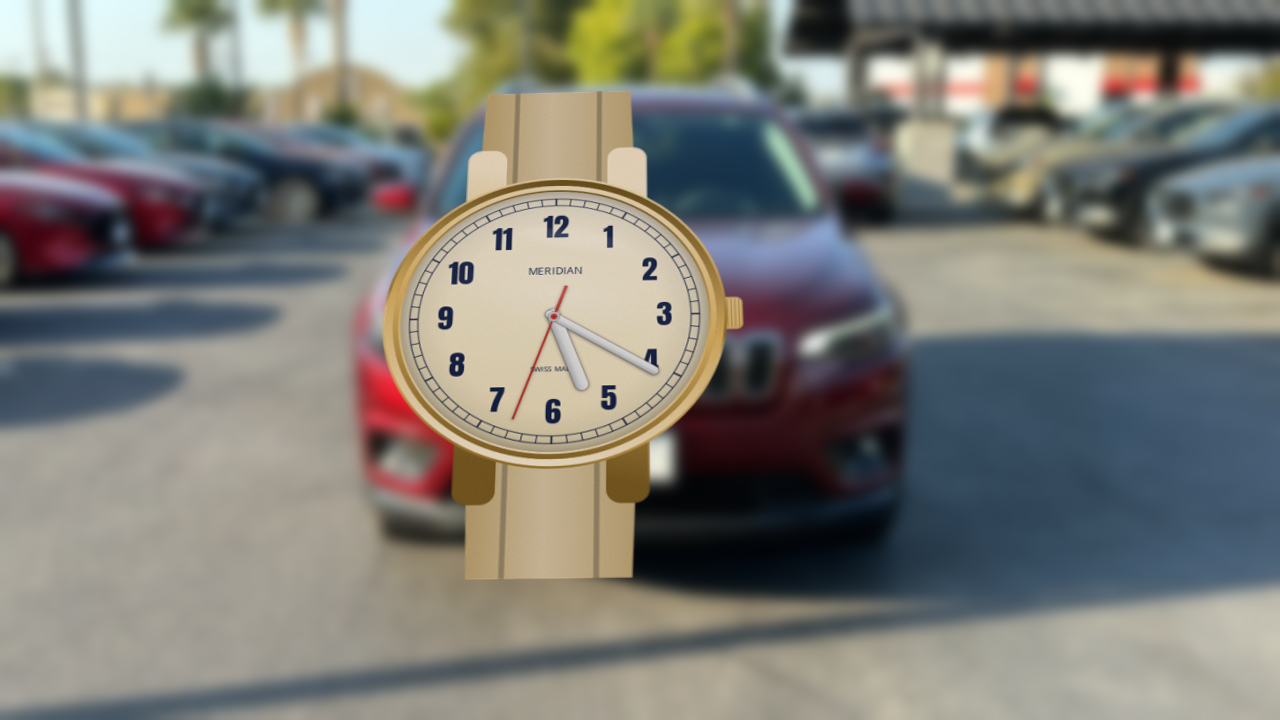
5:20:33
